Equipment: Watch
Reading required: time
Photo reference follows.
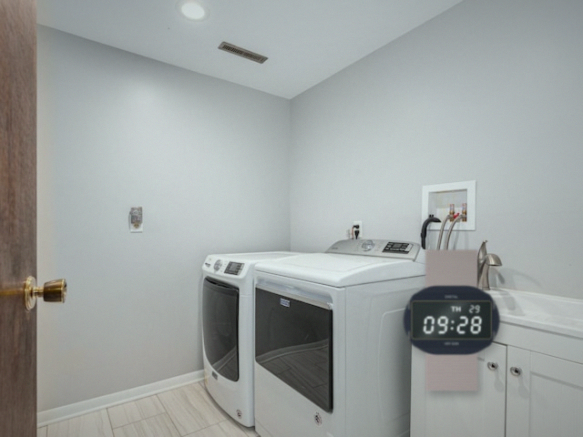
9:28
